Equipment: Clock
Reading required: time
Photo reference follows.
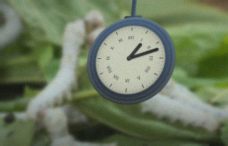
1:12
